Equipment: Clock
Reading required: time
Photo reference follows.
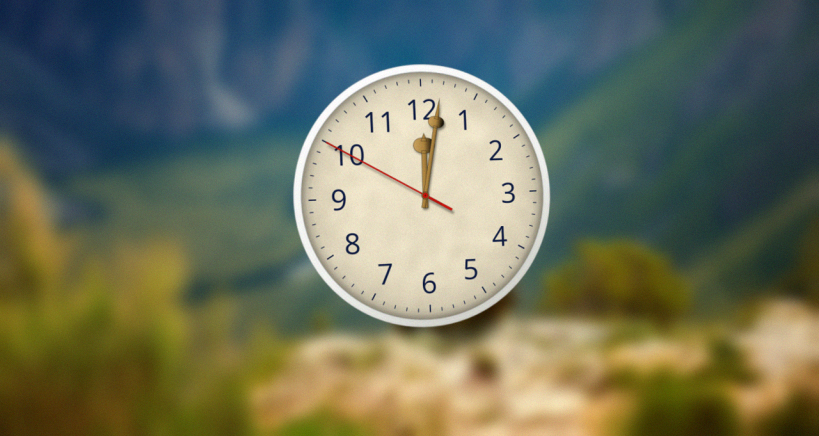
12:01:50
